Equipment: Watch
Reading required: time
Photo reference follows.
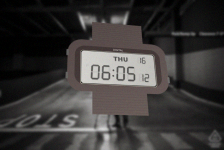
6:05:12
